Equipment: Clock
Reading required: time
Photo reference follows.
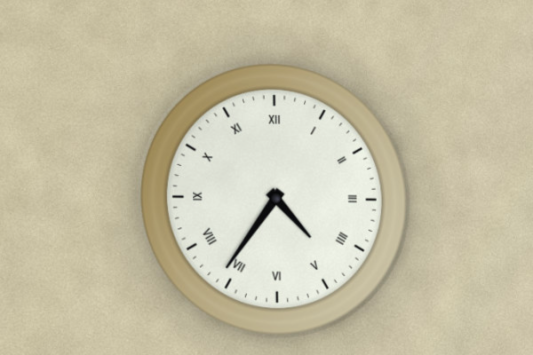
4:36
